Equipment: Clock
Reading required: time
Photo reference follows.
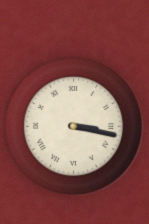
3:17
